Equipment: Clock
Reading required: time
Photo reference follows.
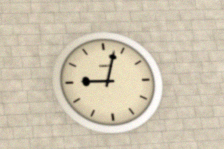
9:03
